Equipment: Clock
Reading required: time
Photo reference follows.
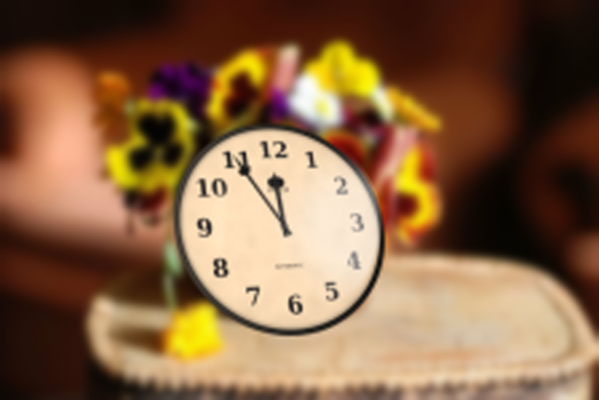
11:55
